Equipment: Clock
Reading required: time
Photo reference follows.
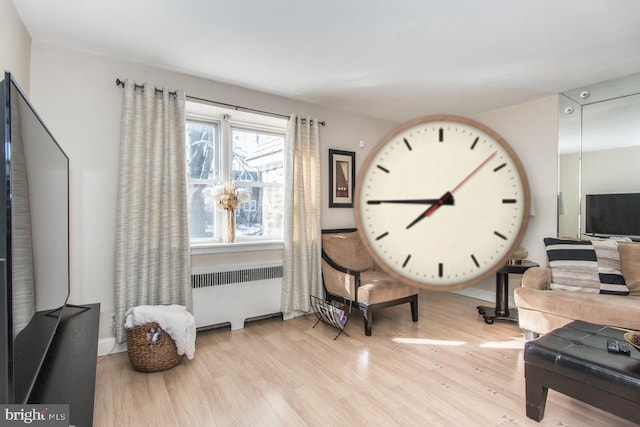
7:45:08
